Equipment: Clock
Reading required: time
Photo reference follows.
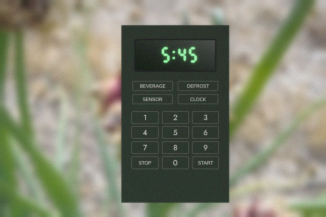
5:45
